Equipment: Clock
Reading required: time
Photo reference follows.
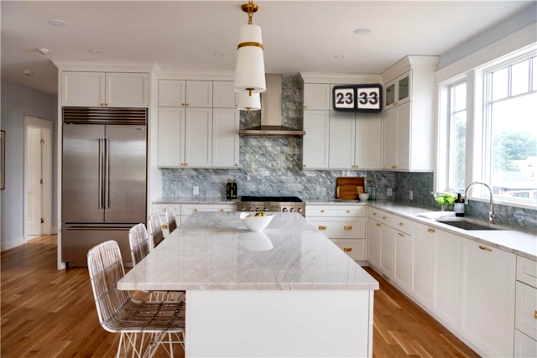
23:33
